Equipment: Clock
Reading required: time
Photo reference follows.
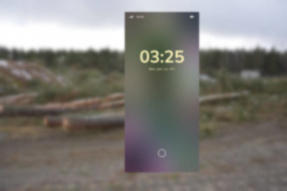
3:25
